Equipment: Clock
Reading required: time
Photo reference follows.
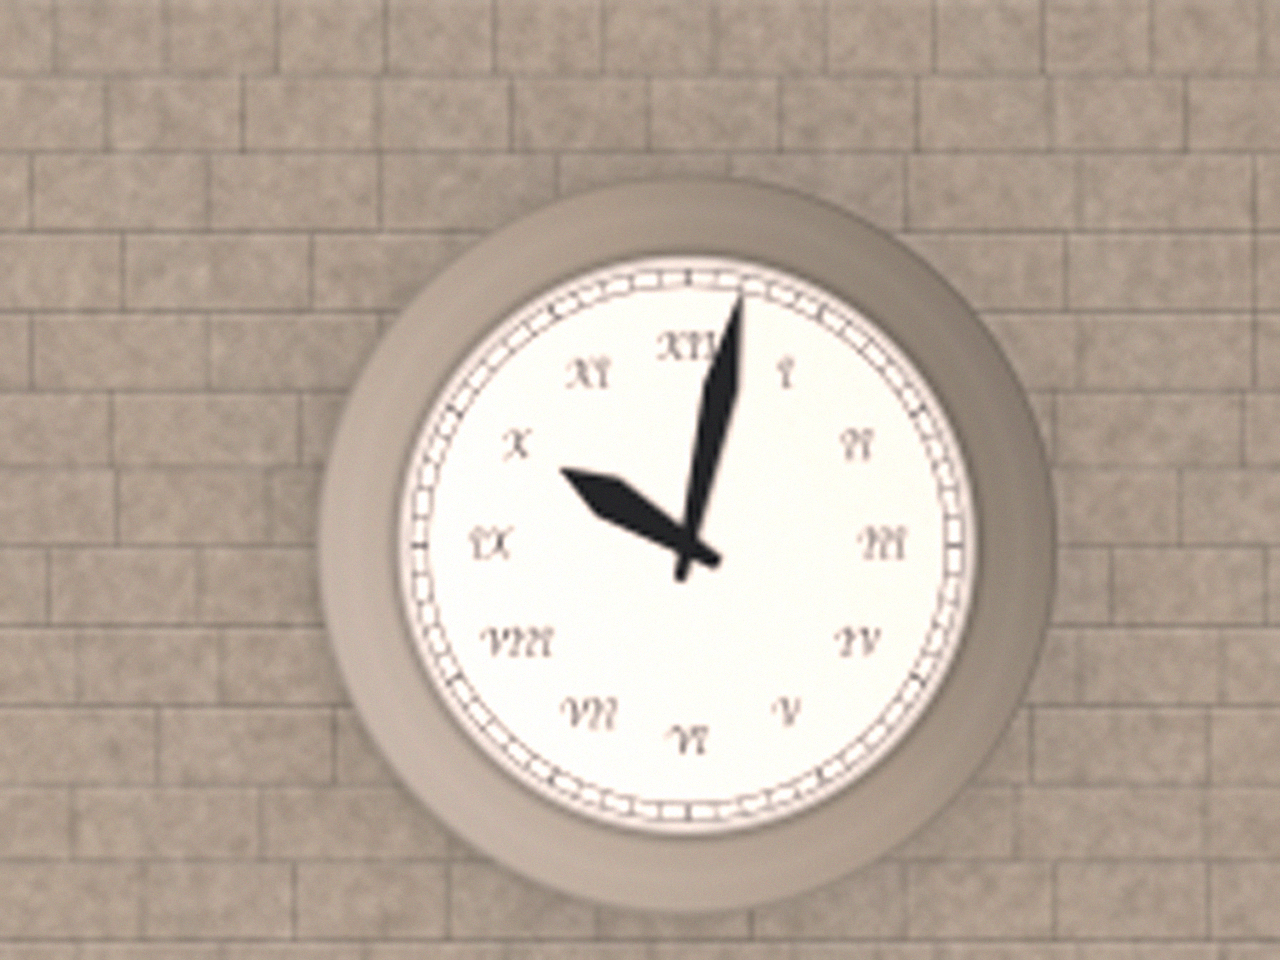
10:02
